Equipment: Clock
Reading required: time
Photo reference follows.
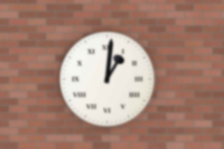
1:01
